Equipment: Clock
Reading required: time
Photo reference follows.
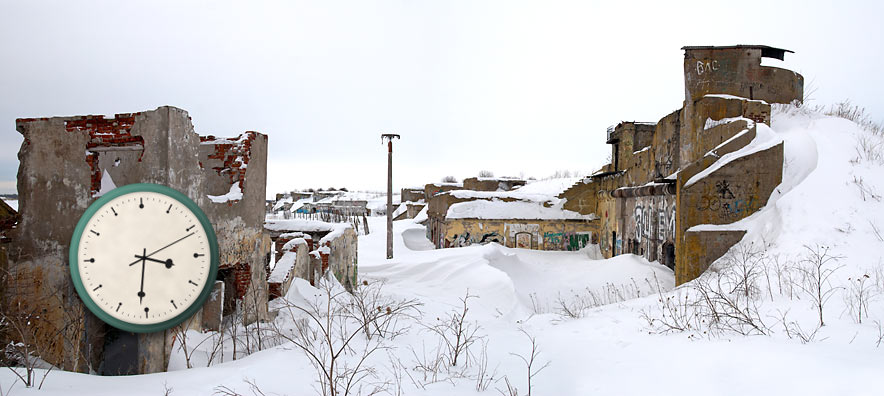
3:31:11
